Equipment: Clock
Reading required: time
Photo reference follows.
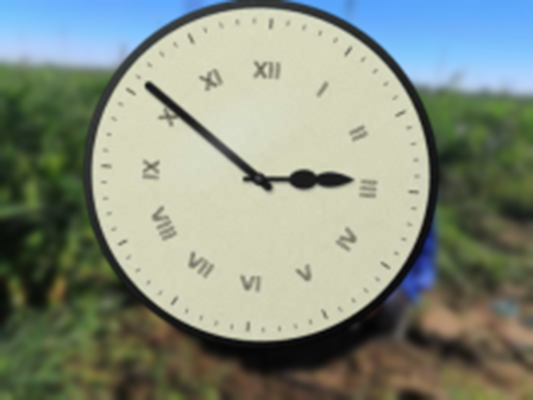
2:51
